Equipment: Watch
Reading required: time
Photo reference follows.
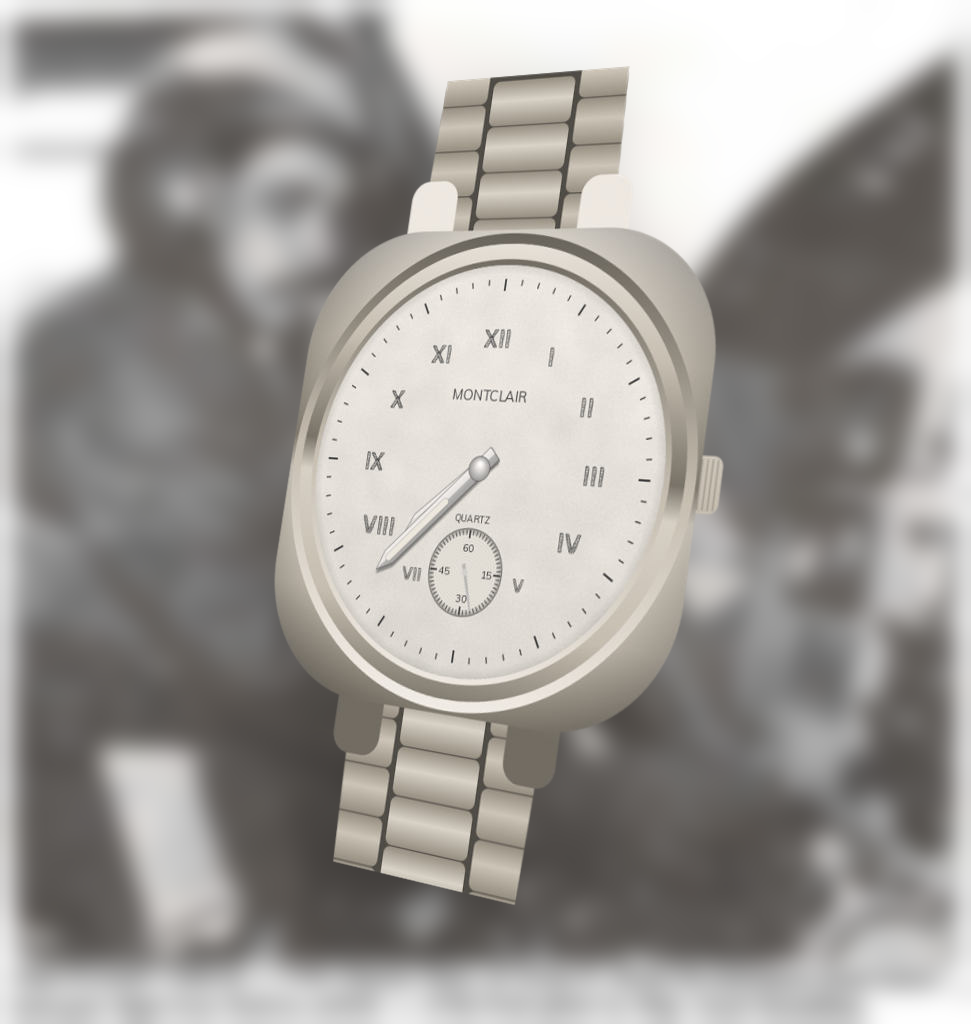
7:37:27
